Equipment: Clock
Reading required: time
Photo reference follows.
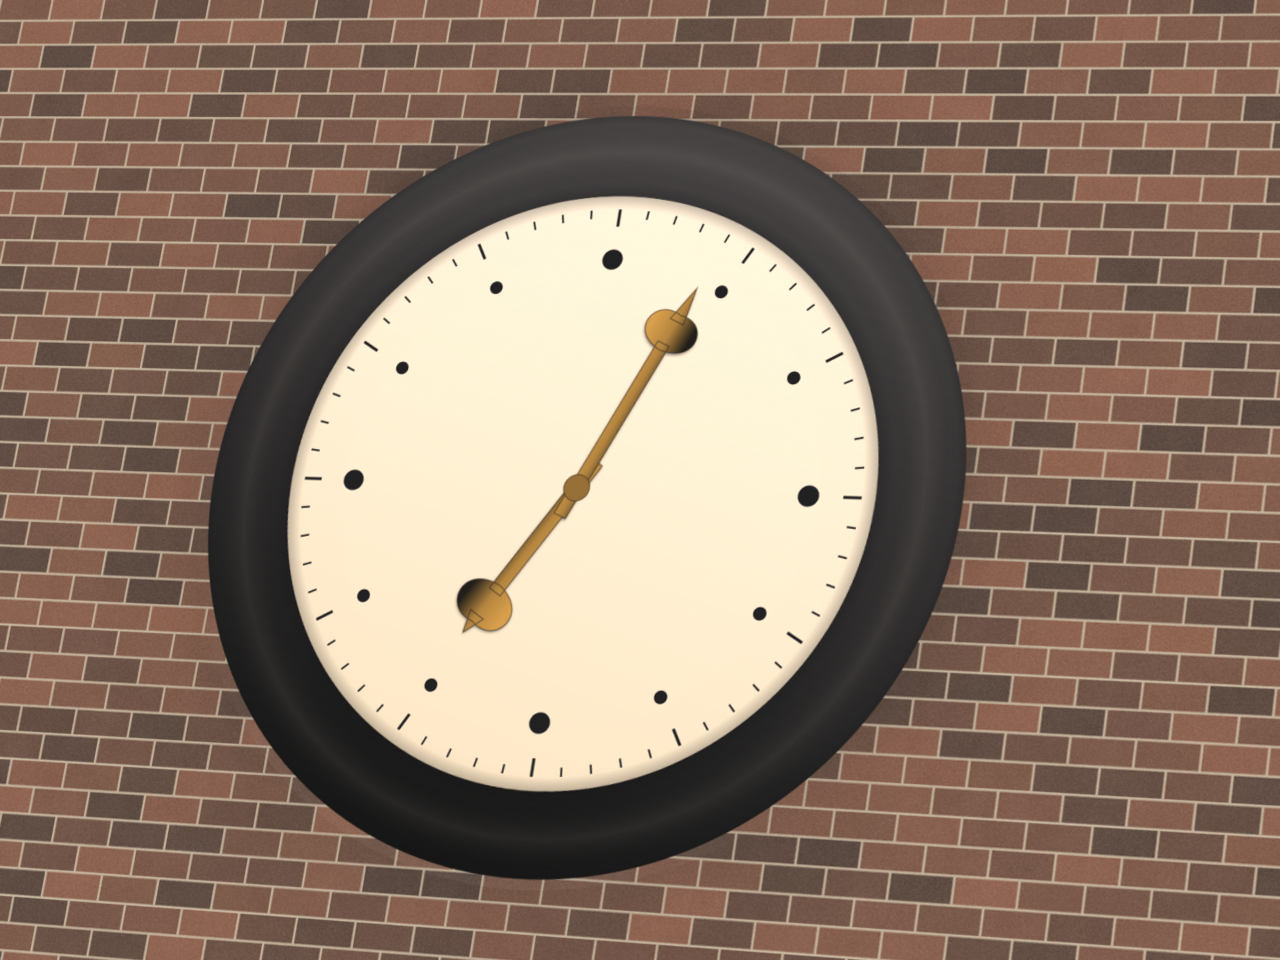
7:04
